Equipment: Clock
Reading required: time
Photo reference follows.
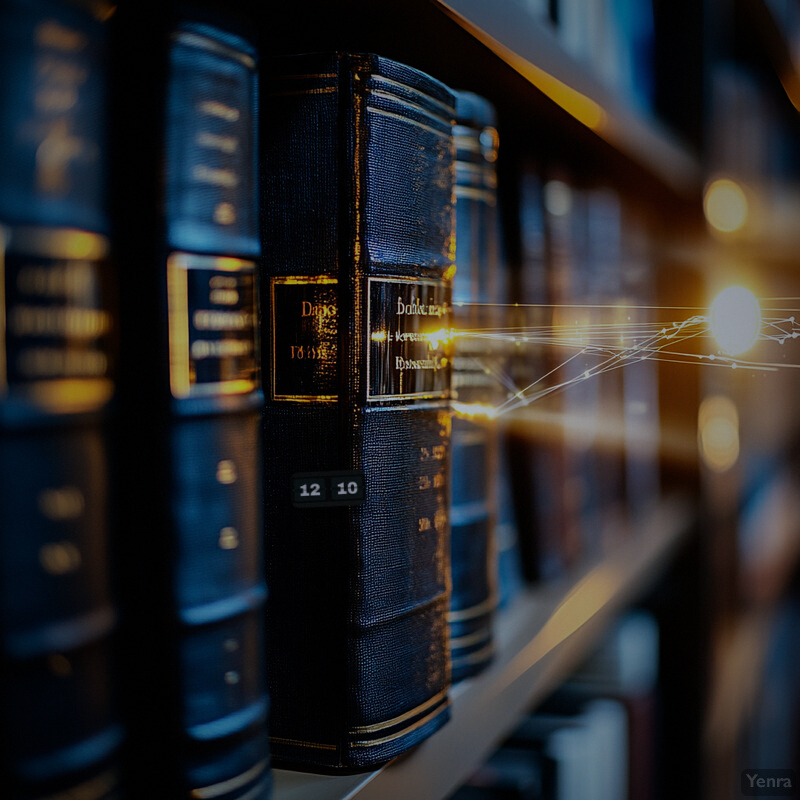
12:10
